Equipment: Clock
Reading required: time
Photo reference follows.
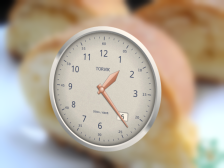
1:23
